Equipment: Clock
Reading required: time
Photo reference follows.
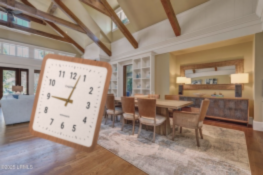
9:03
